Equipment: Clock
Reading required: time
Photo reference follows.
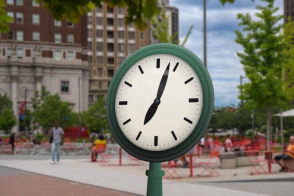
7:03
